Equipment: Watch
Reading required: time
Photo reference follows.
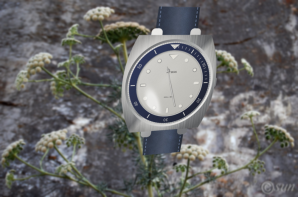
11:27
